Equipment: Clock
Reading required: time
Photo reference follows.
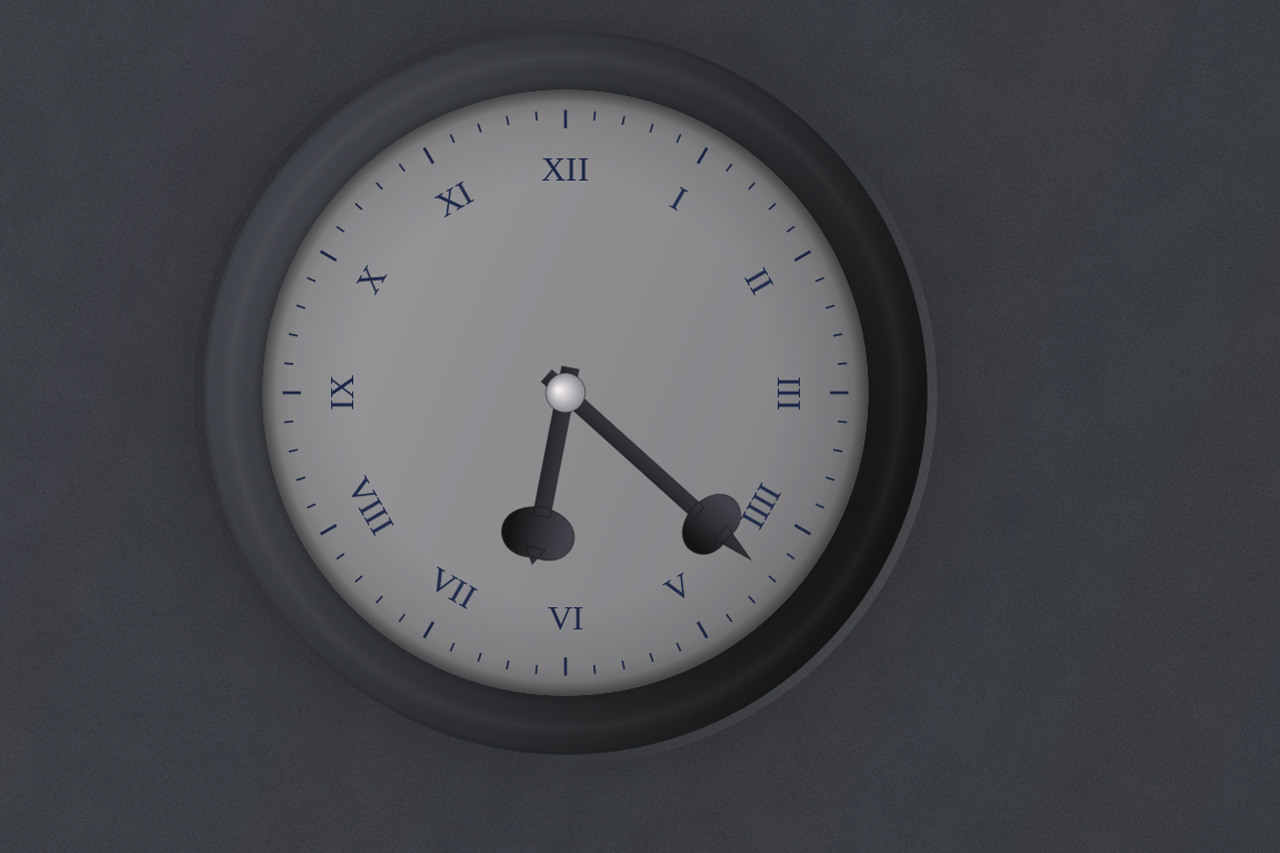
6:22
